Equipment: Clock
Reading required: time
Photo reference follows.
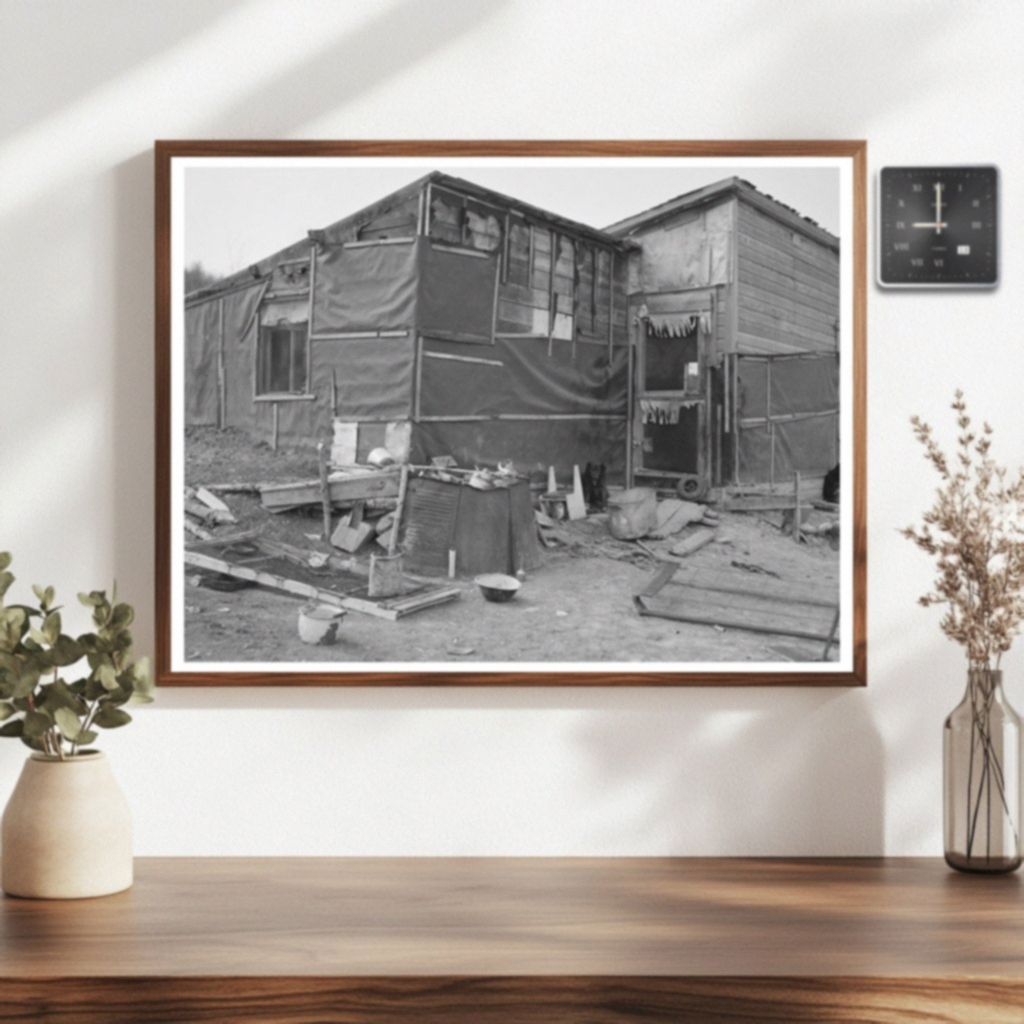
9:00
